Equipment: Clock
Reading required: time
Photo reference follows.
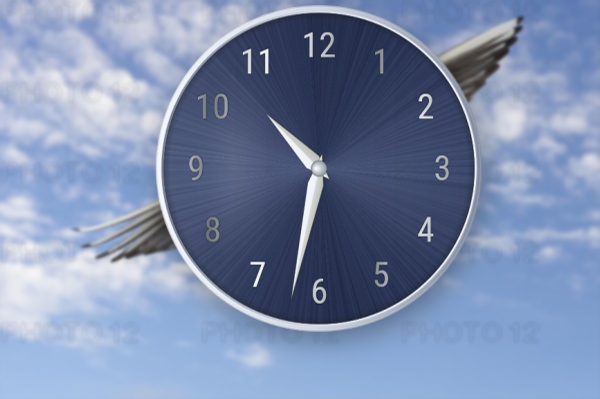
10:32
